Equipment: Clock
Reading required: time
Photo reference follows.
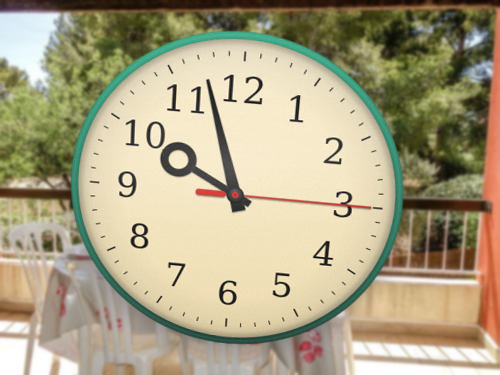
9:57:15
